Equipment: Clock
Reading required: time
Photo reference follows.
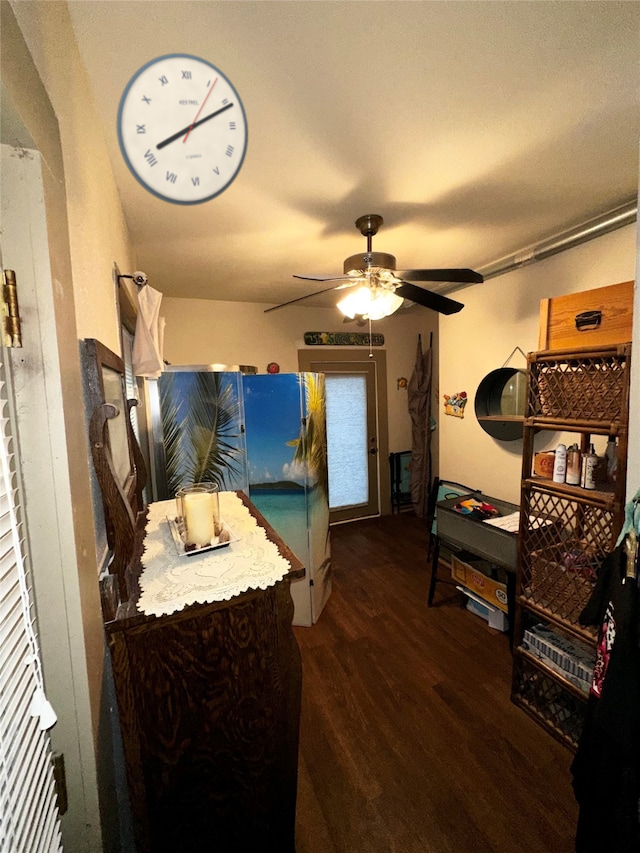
8:11:06
